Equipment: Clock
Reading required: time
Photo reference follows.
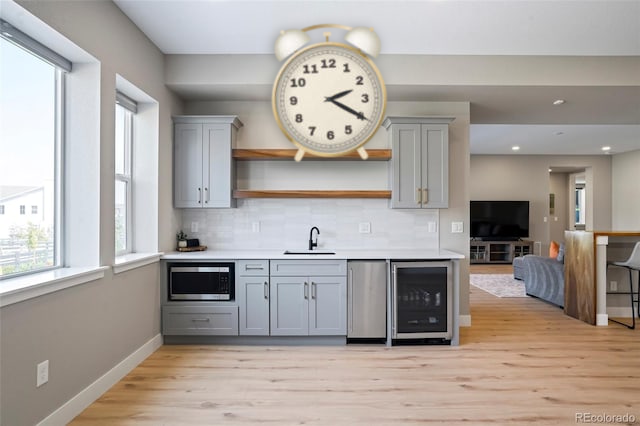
2:20
